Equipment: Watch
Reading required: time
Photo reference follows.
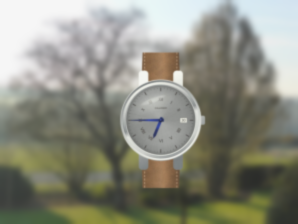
6:45
